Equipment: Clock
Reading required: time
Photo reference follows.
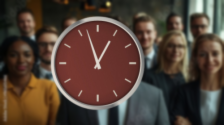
12:57
